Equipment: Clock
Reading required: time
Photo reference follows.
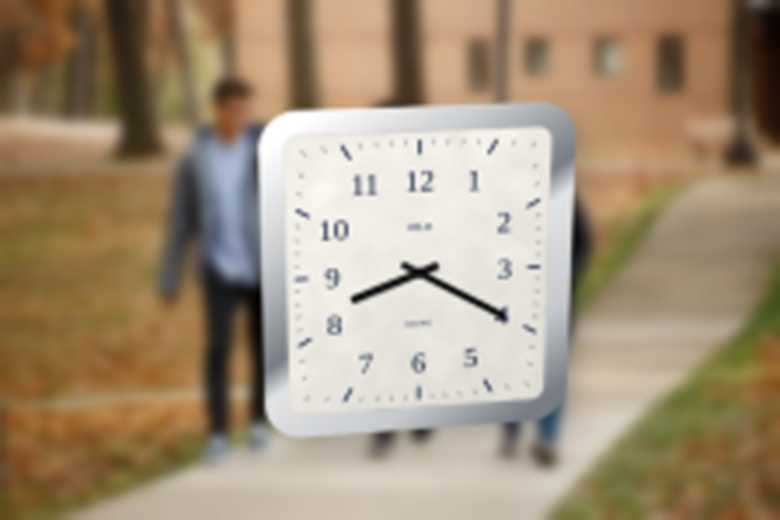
8:20
